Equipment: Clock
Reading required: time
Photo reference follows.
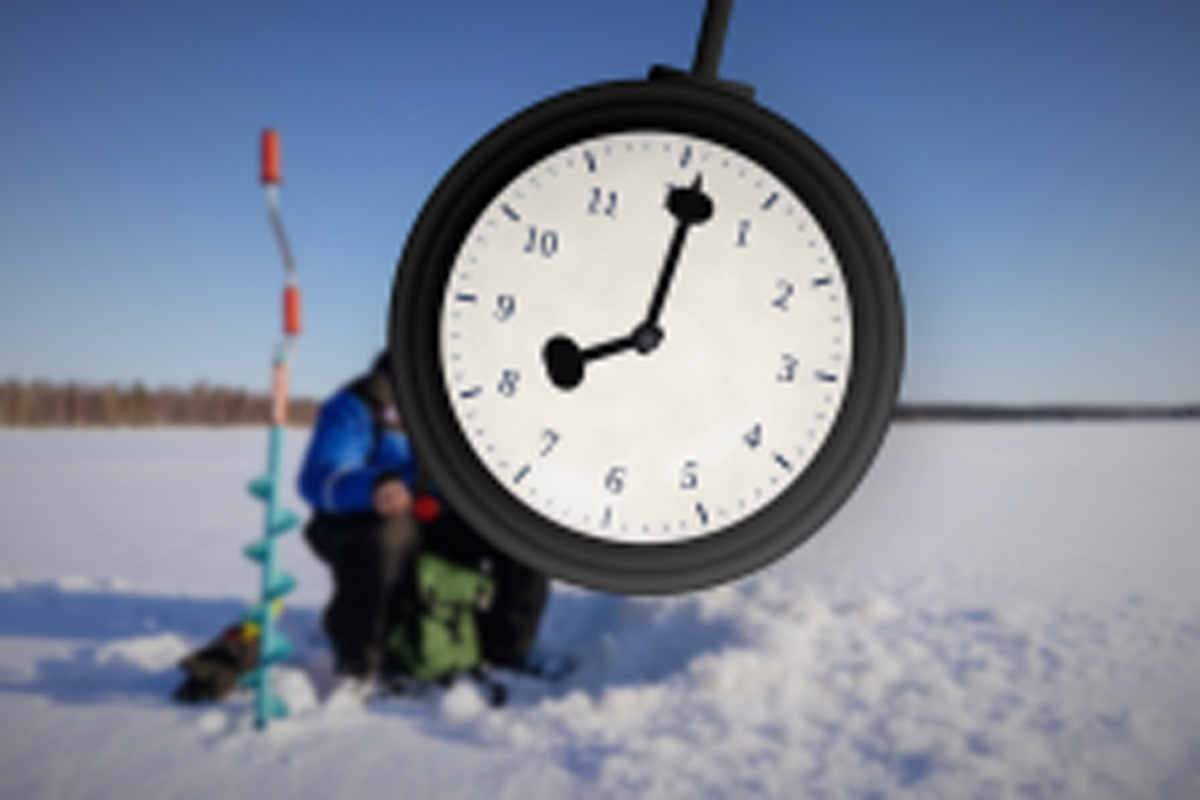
8:01
